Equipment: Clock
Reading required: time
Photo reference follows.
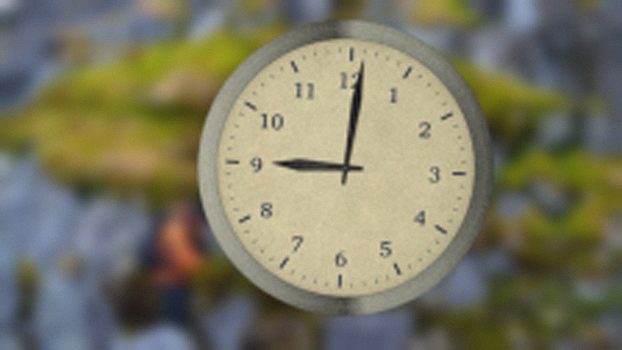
9:01
